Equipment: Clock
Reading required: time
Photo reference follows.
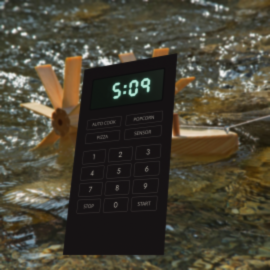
5:09
